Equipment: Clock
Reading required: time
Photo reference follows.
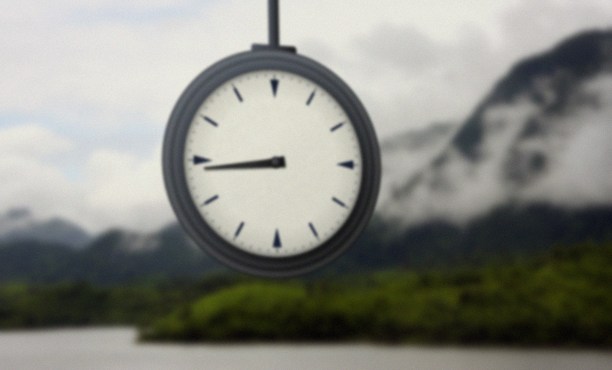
8:44
